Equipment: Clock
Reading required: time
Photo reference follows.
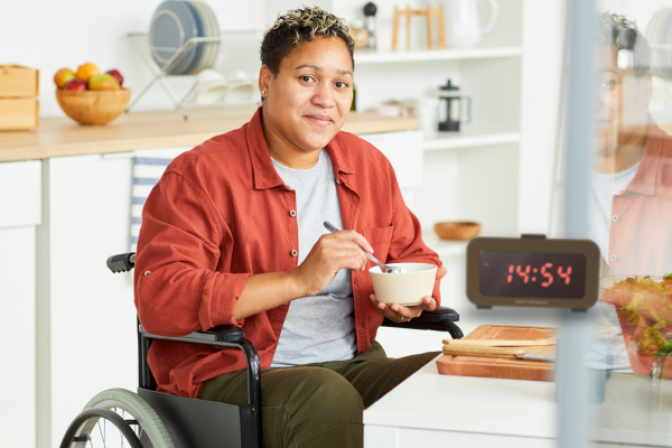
14:54
